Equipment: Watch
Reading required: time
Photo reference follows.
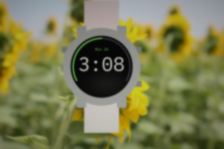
3:08
